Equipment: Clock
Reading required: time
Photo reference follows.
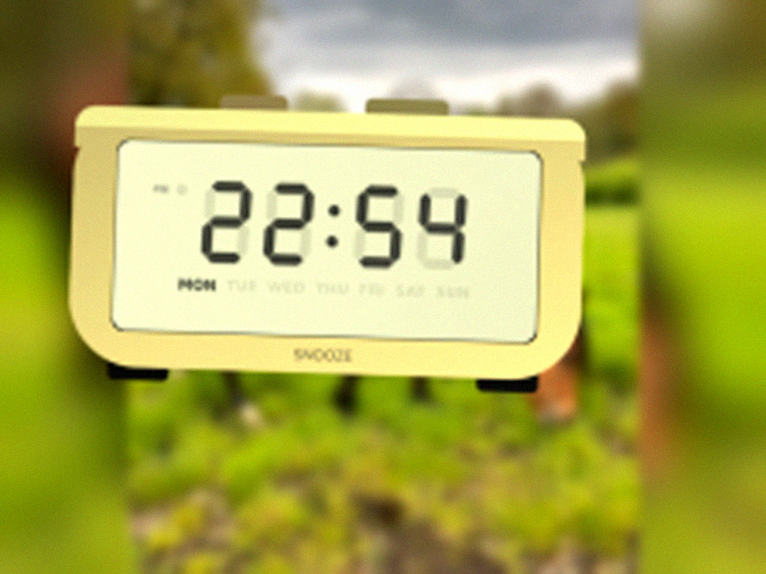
22:54
